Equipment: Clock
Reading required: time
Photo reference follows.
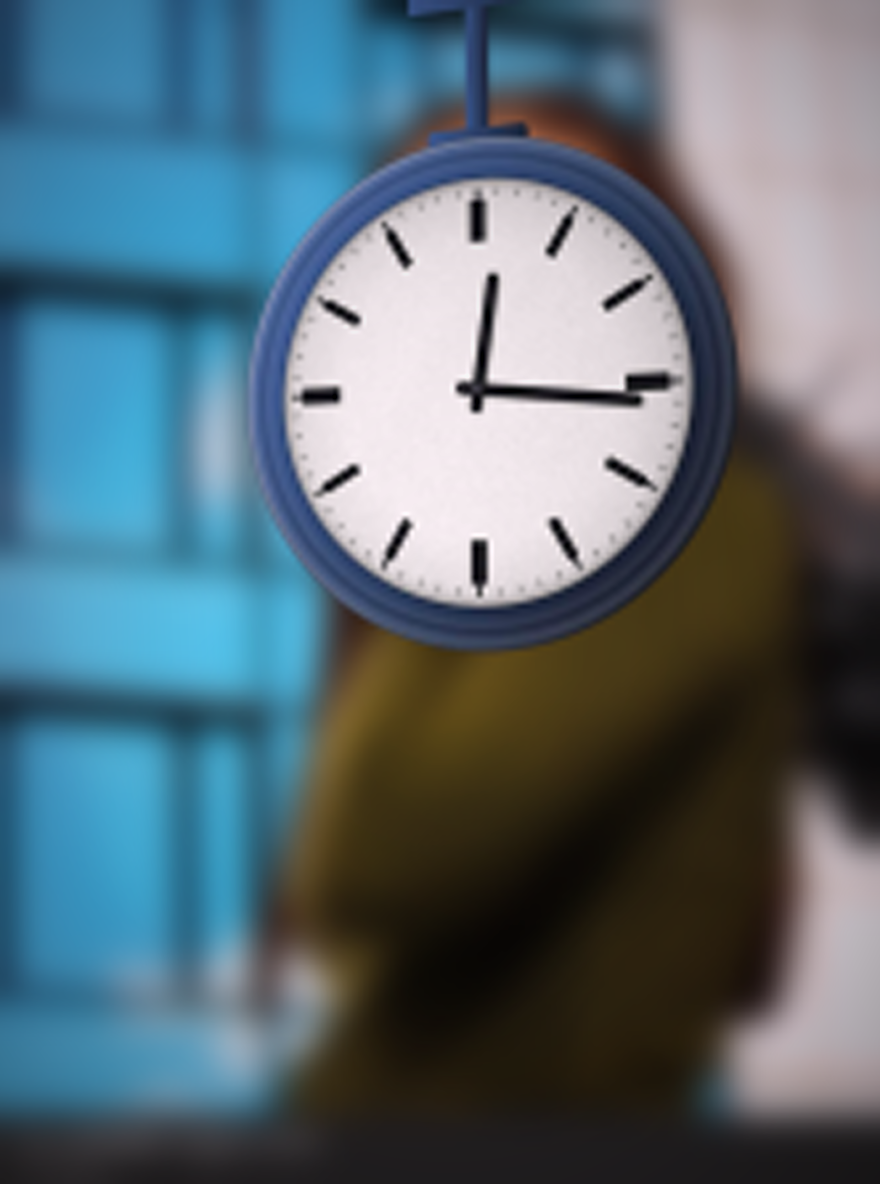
12:16
